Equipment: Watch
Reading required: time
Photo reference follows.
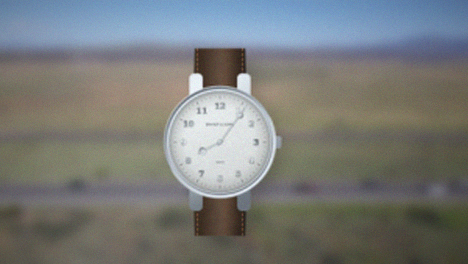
8:06
